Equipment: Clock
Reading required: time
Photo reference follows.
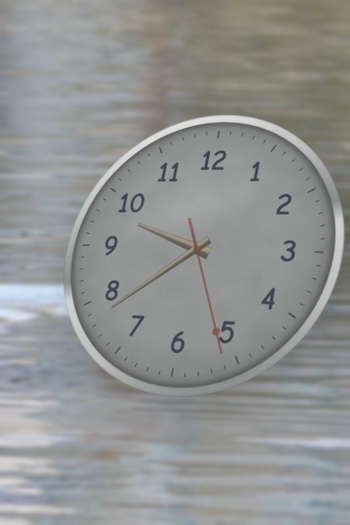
9:38:26
